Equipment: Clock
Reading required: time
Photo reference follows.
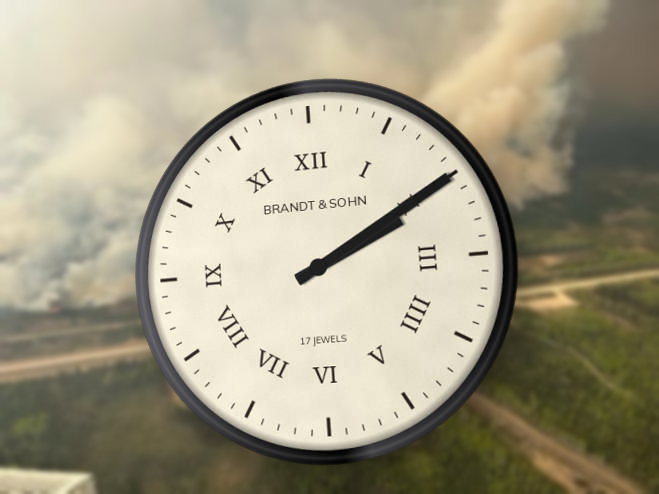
2:10
